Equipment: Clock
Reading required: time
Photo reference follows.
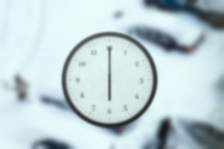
6:00
